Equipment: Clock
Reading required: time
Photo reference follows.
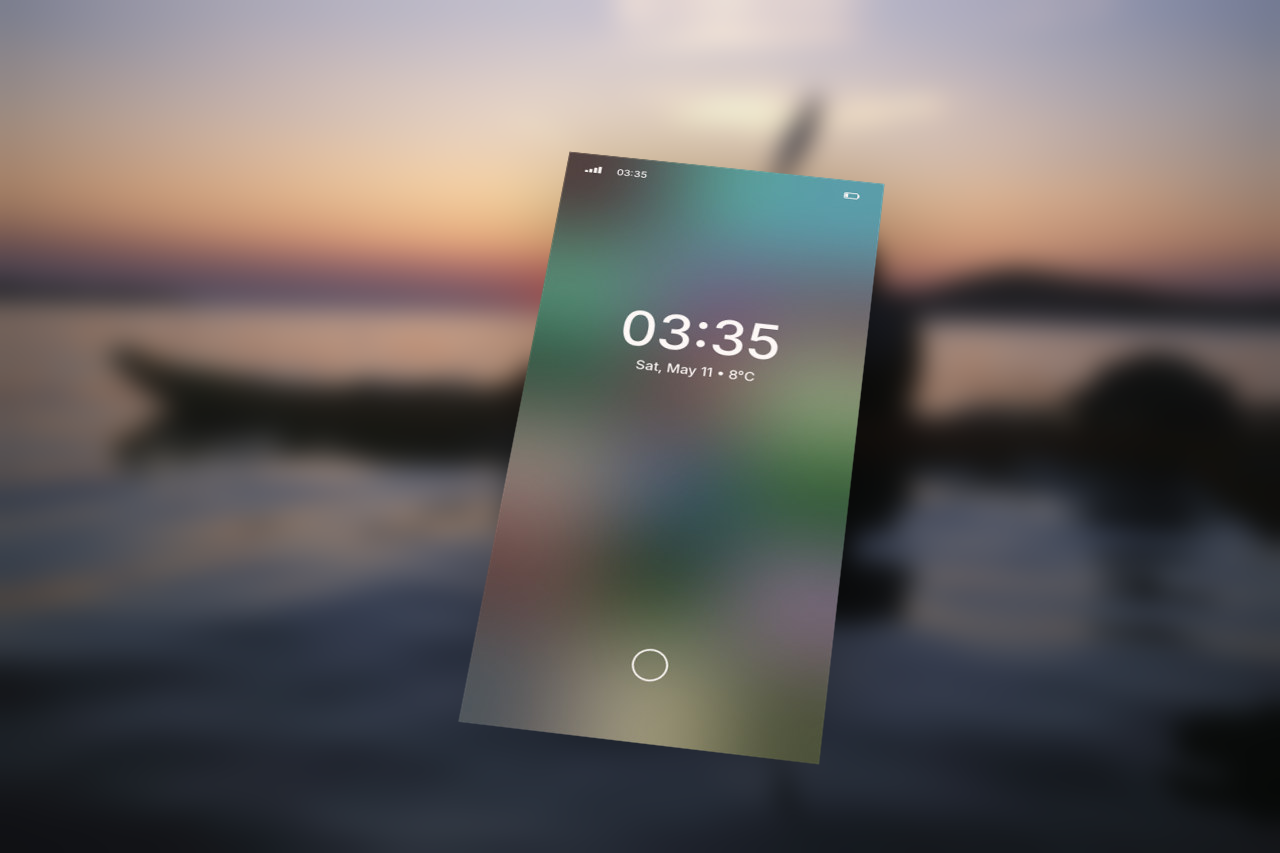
3:35
